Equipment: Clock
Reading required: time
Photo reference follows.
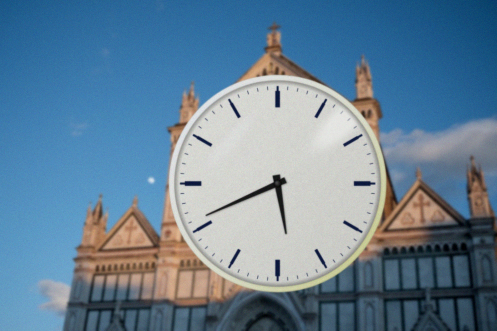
5:41
